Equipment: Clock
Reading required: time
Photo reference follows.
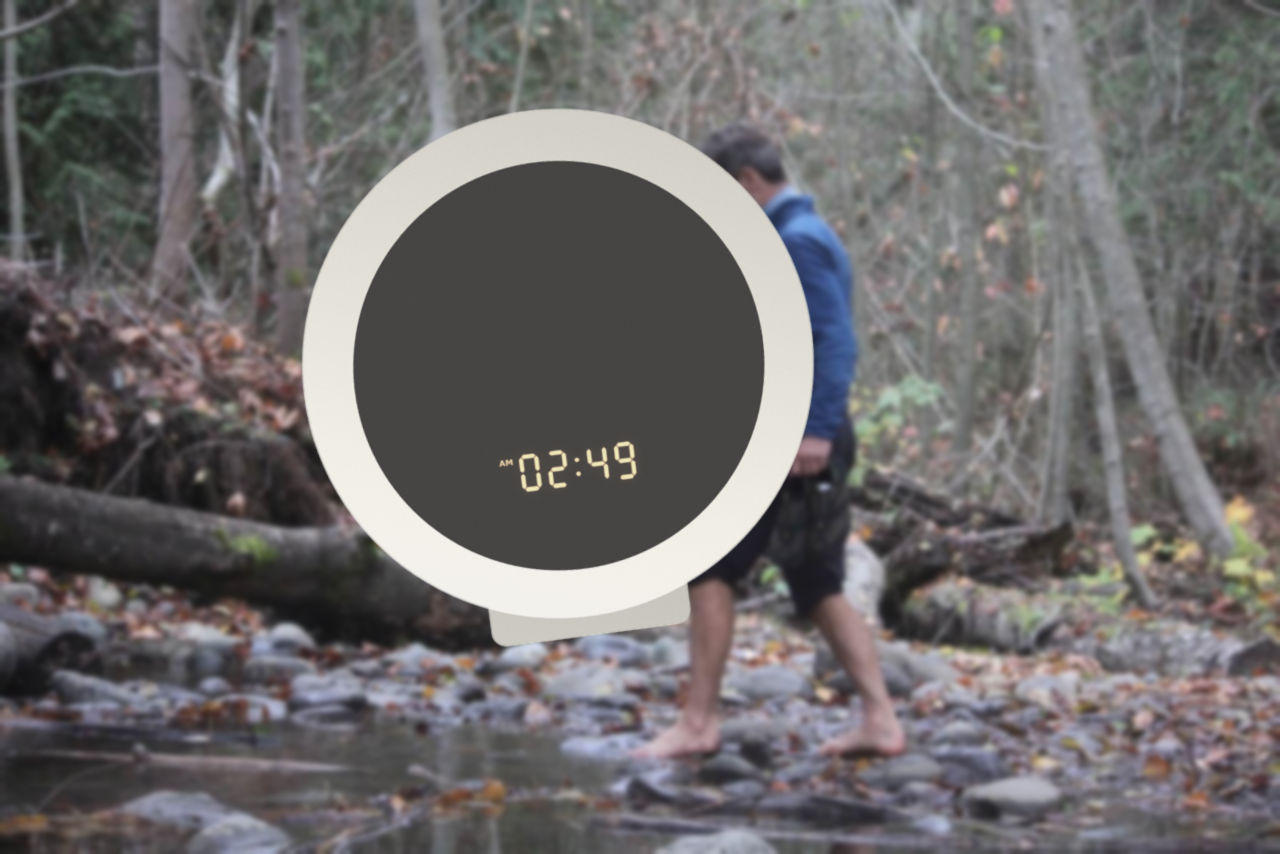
2:49
